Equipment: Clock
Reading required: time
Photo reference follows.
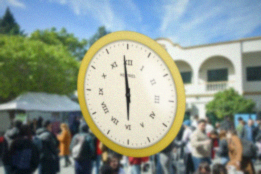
5:59
